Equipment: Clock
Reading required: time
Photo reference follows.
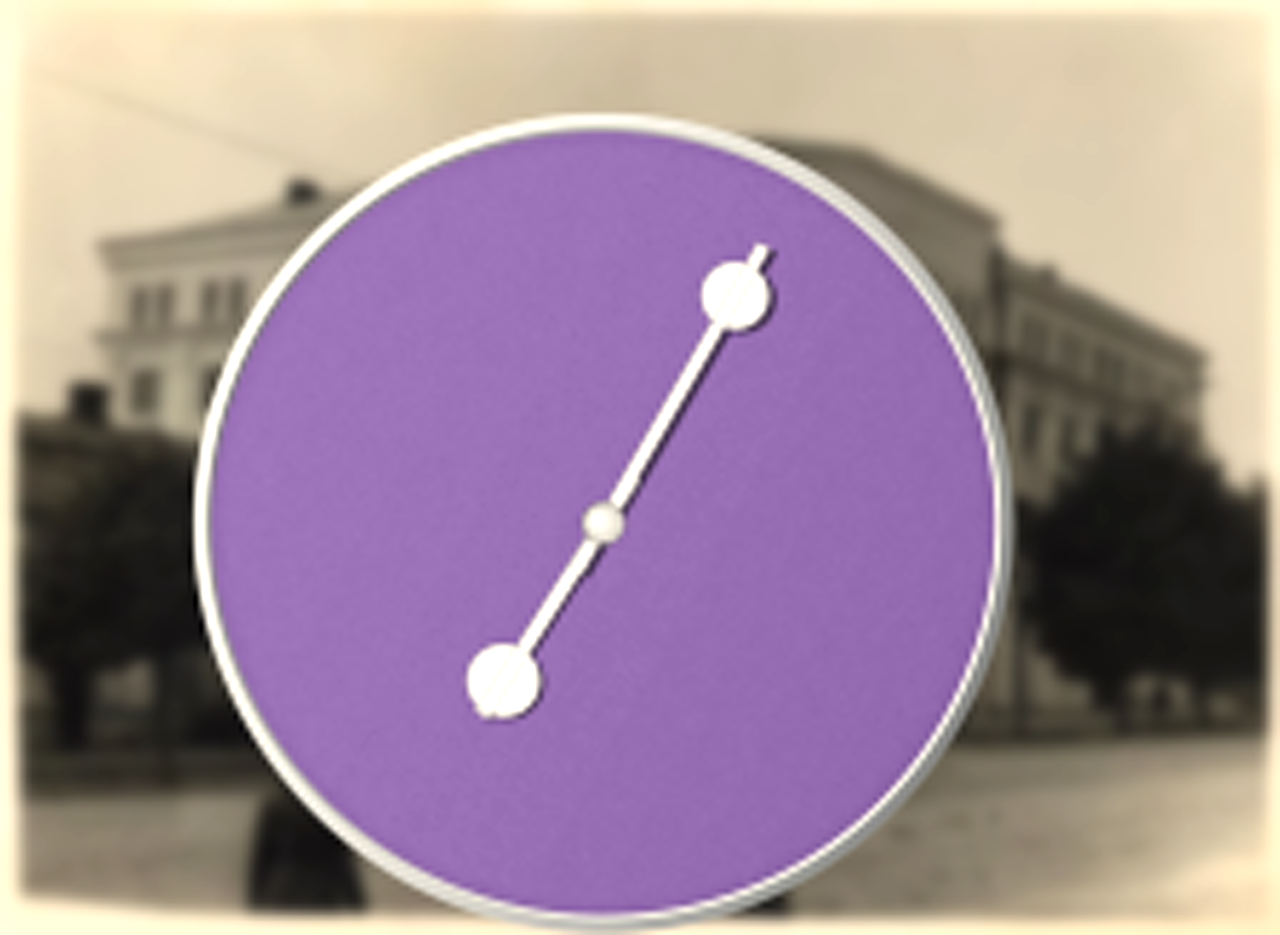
7:05
